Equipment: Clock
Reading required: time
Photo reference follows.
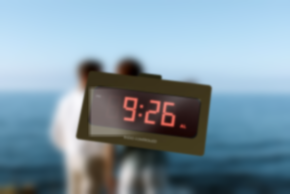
9:26
